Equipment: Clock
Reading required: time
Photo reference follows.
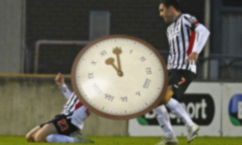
11:00
